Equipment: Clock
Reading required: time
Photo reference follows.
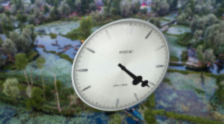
4:21
